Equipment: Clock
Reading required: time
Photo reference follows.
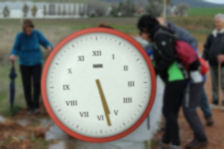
5:28
